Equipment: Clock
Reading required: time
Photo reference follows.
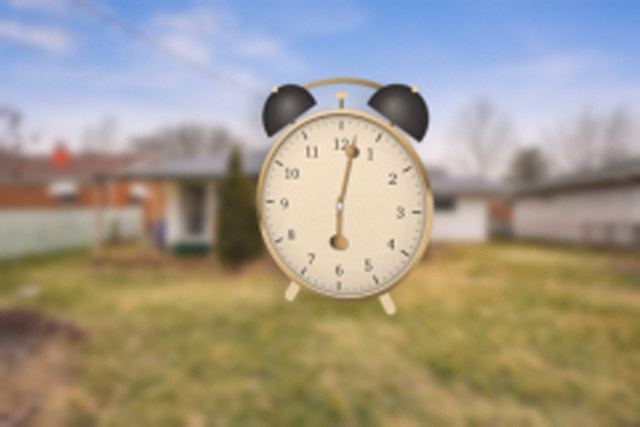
6:02
